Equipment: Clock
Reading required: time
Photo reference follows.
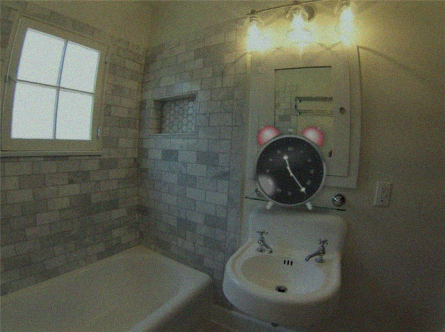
11:24
